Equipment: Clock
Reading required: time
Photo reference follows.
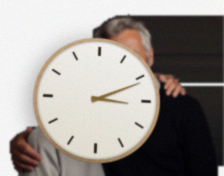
3:11
